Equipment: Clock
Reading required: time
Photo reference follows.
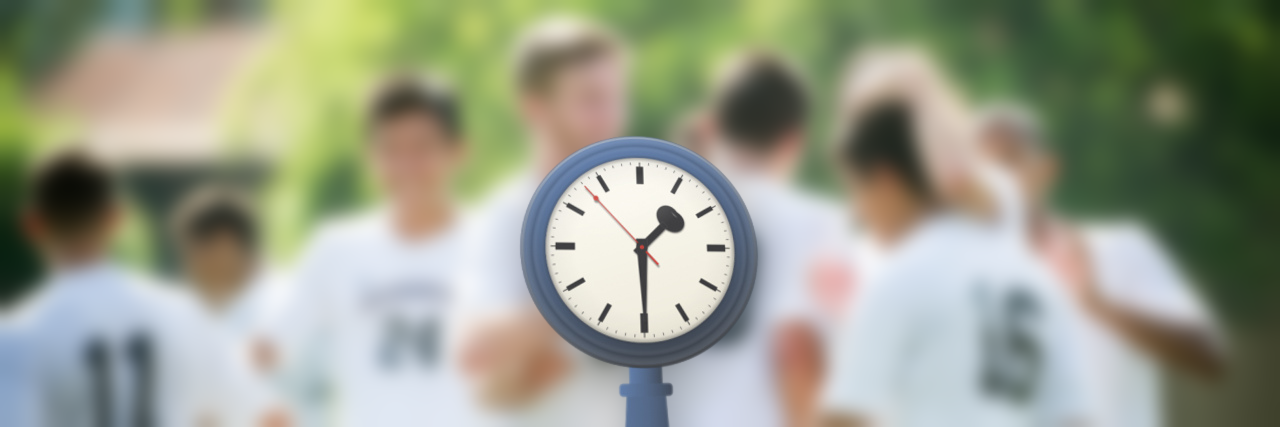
1:29:53
